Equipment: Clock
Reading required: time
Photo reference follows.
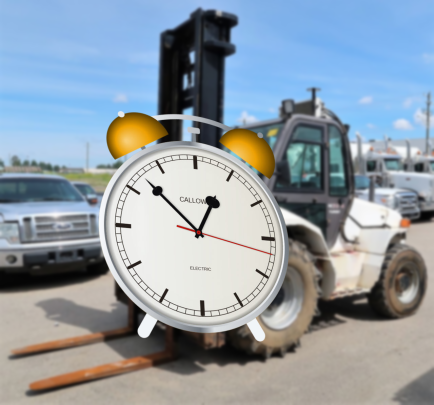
12:52:17
